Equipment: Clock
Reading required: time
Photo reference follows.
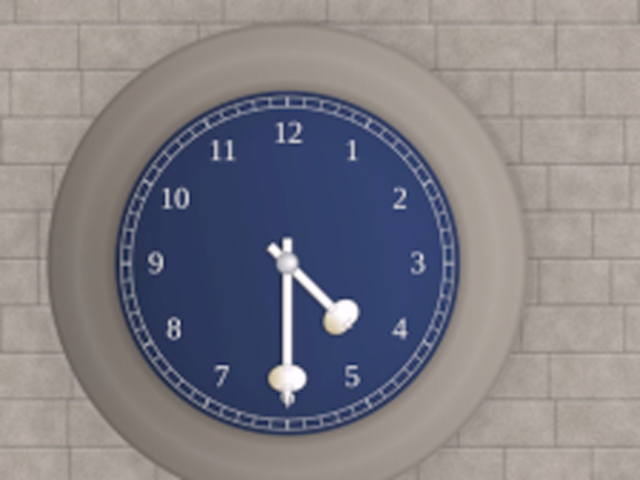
4:30
